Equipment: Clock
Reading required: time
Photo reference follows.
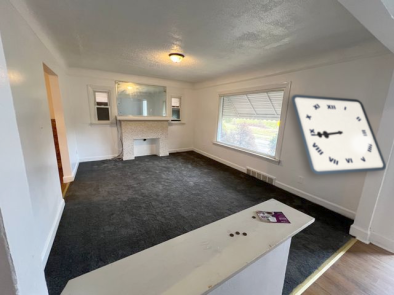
8:44
